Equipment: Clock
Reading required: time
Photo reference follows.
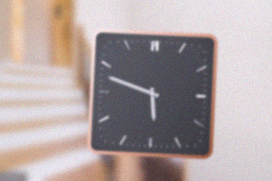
5:48
